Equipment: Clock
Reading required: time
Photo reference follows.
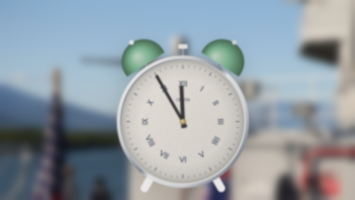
11:55
